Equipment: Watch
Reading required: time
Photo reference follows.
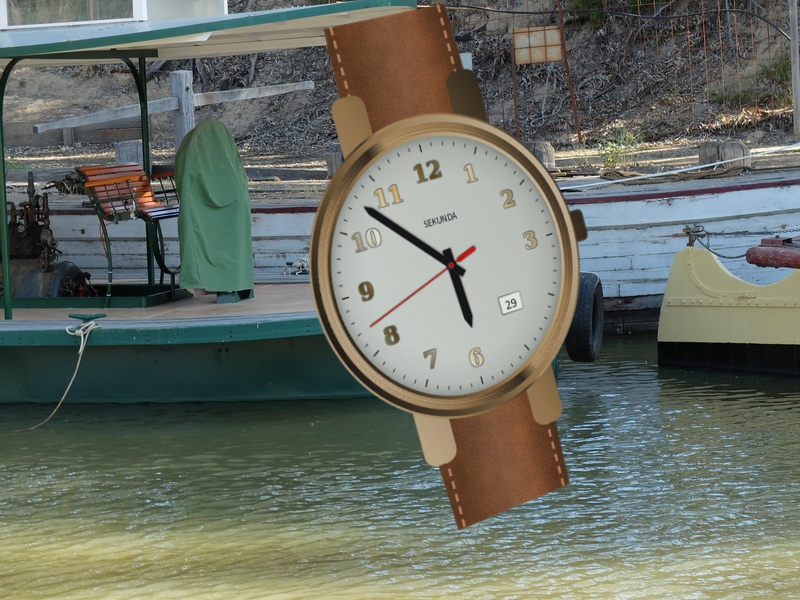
5:52:42
